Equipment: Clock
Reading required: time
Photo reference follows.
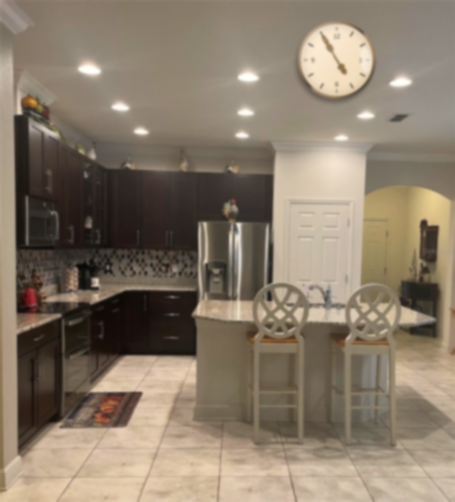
4:55
